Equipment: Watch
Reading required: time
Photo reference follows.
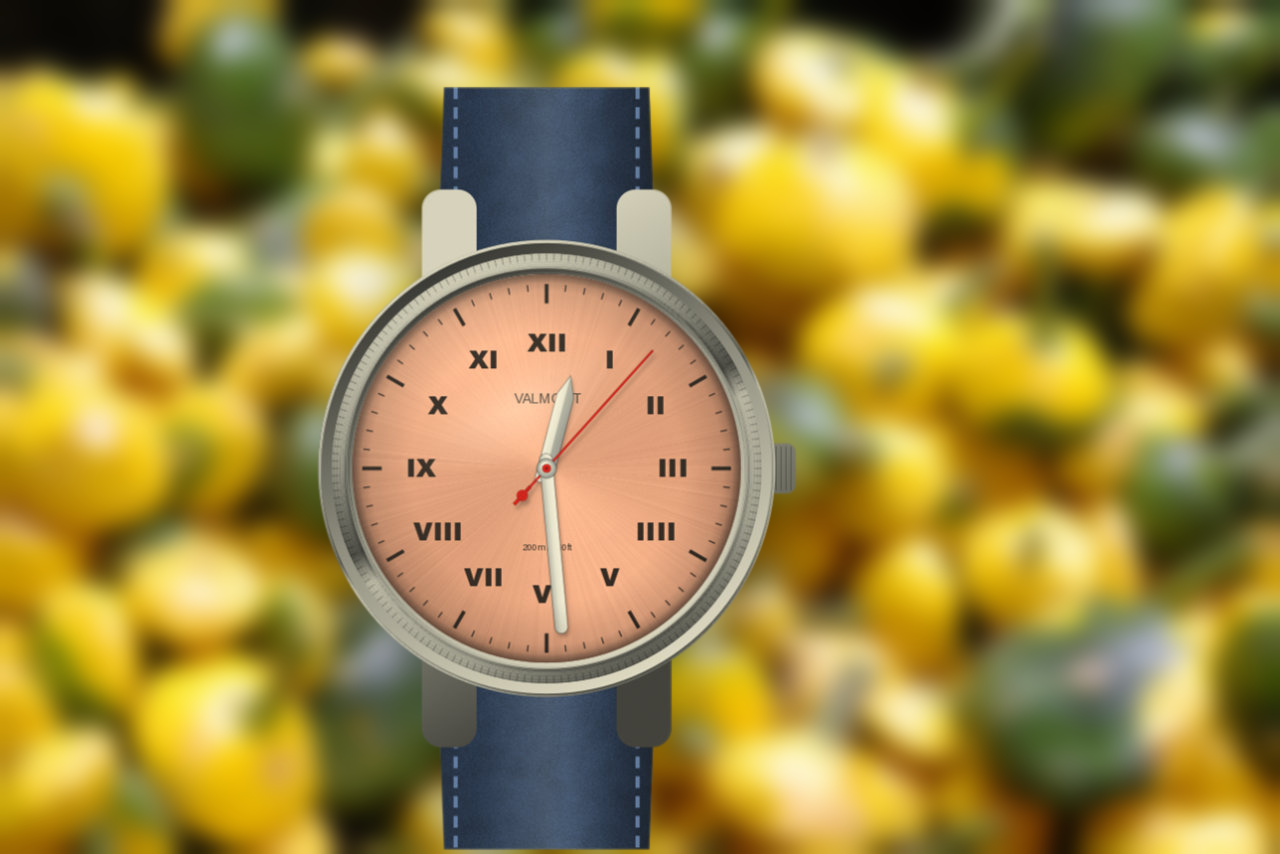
12:29:07
